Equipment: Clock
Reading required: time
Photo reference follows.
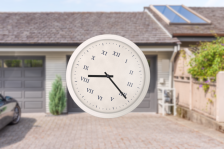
8:20
